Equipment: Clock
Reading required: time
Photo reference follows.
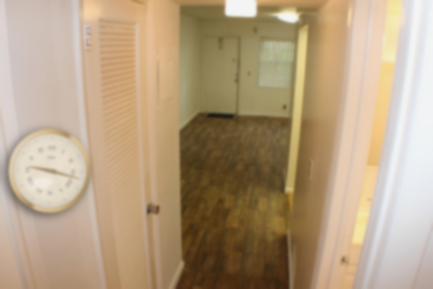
9:17
